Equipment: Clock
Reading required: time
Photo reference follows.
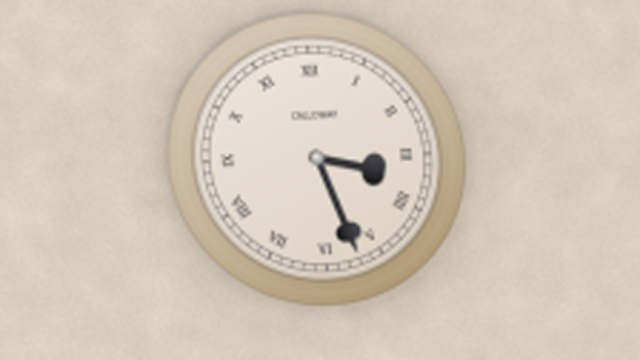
3:27
